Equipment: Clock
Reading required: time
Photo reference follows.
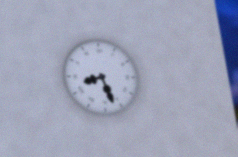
8:27
